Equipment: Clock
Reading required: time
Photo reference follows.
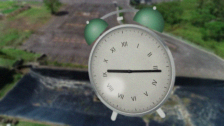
9:16
